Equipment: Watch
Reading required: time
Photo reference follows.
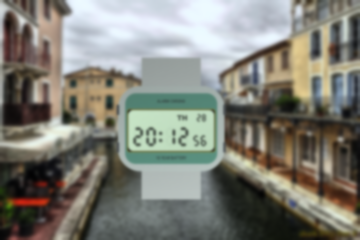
20:12
